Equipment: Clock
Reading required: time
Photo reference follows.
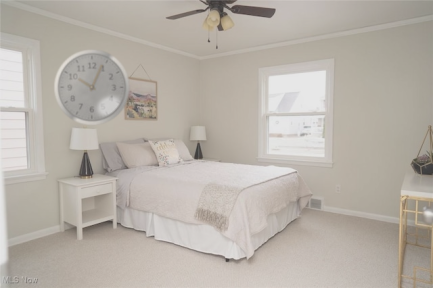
10:04
